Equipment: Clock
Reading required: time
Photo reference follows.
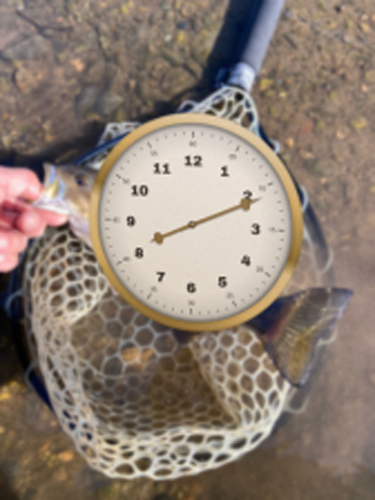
8:11
